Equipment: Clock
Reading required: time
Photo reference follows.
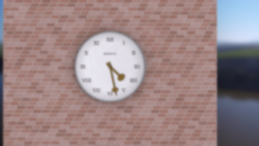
4:28
